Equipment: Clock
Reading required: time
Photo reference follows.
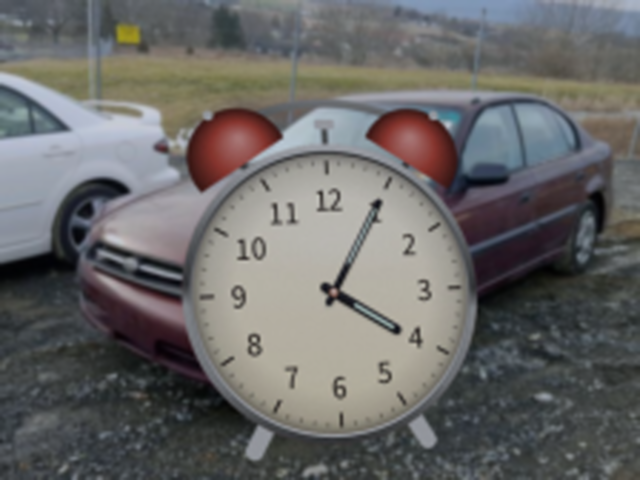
4:05
